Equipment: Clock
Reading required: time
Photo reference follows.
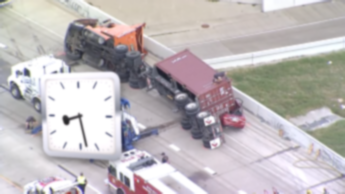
8:28
